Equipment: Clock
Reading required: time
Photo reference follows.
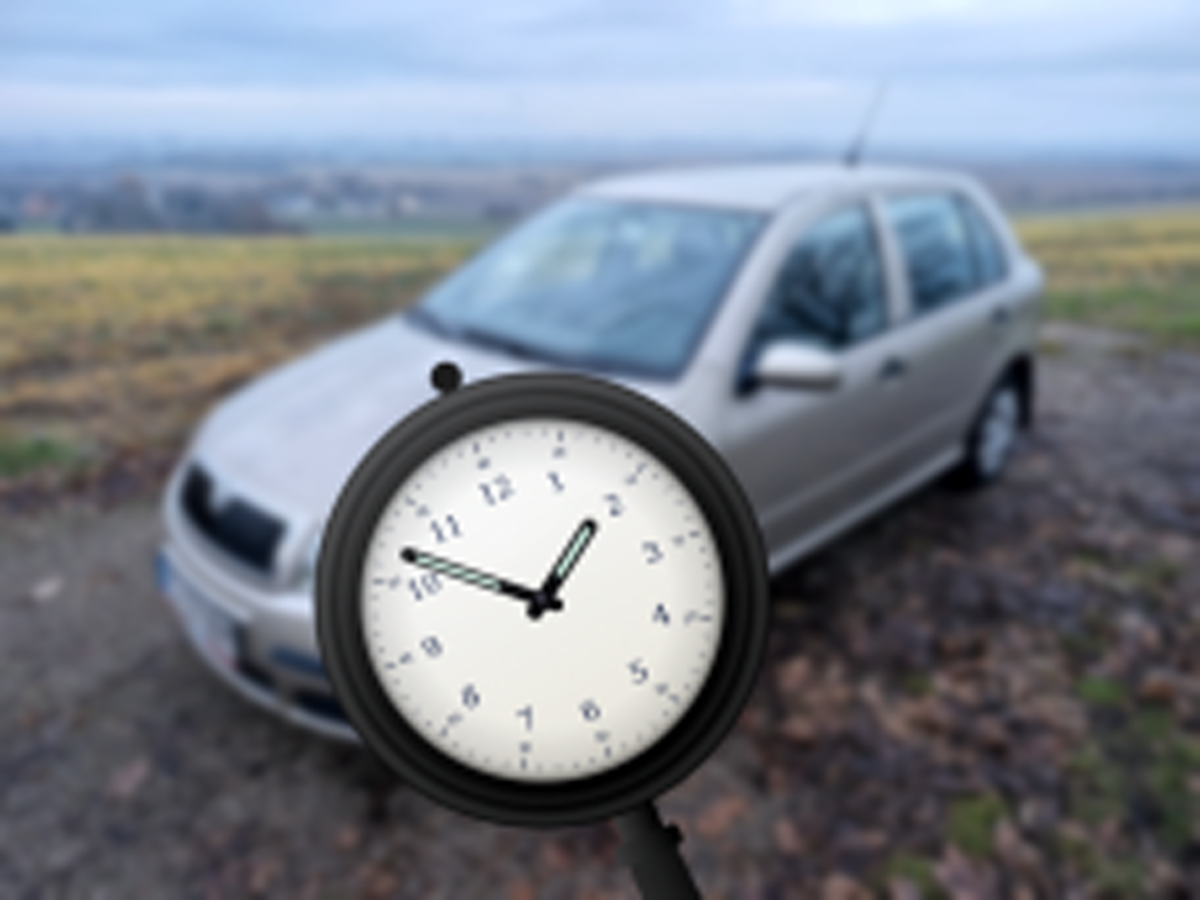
1:52
